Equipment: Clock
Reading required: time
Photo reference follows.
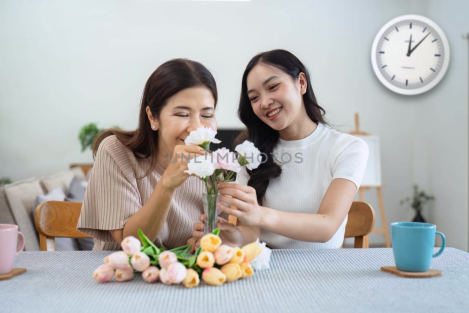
12:07
